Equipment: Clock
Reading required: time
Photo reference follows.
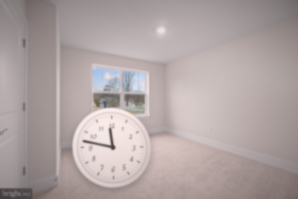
11:47
